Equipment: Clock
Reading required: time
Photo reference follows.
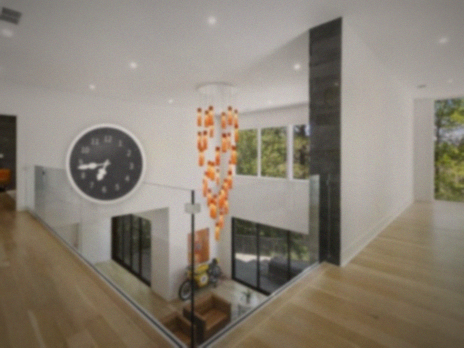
6:43
